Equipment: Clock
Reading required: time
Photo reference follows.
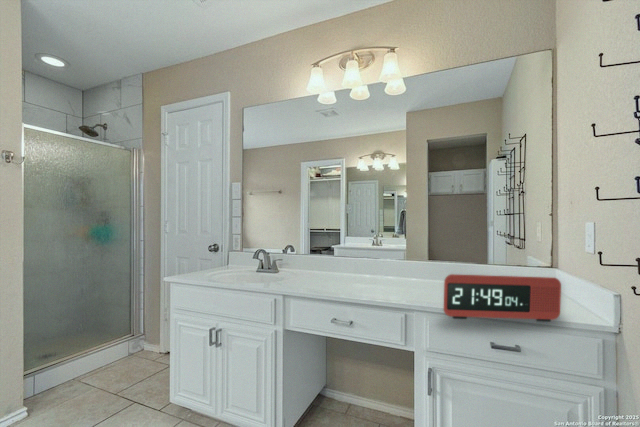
21:49
